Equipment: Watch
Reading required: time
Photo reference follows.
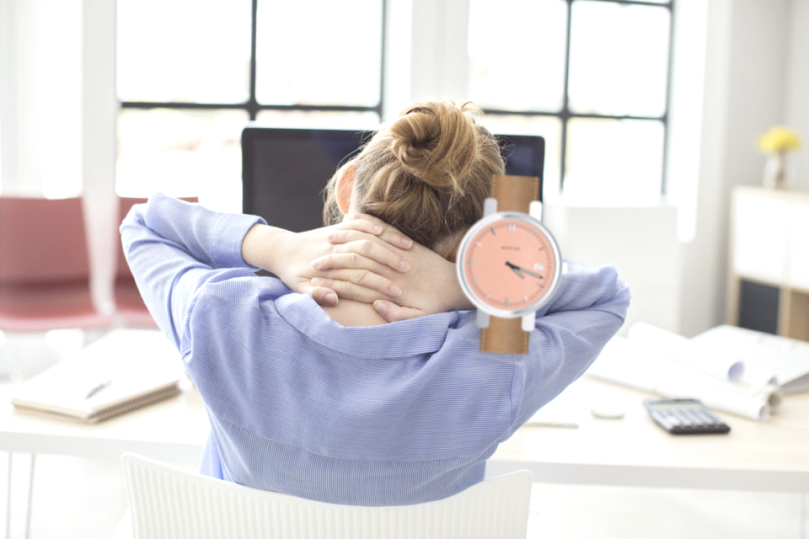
4:18
